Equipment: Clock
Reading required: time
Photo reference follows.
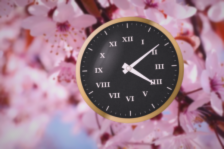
4:09
